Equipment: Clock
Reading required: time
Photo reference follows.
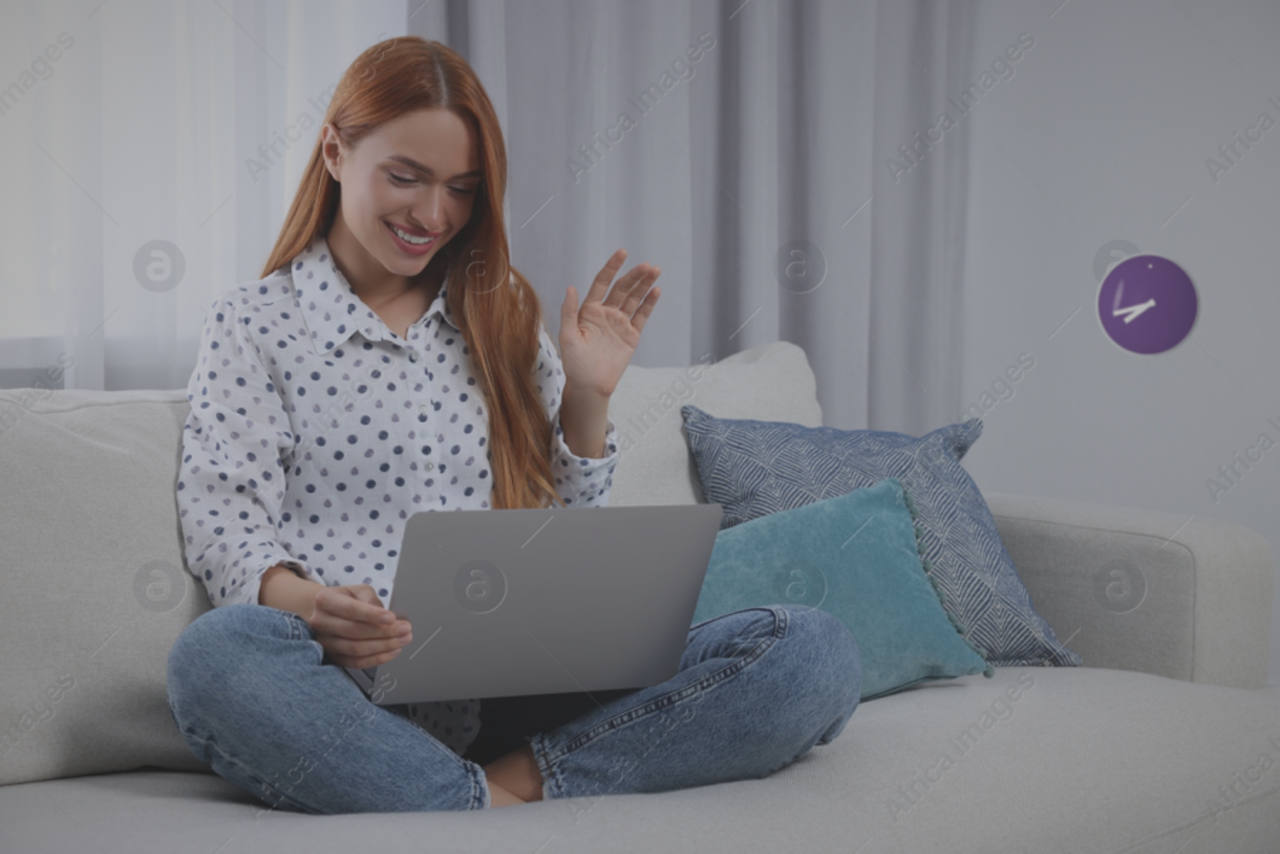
7:42
